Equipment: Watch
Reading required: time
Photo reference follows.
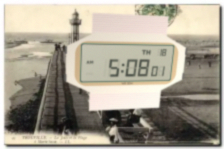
5:08:01
